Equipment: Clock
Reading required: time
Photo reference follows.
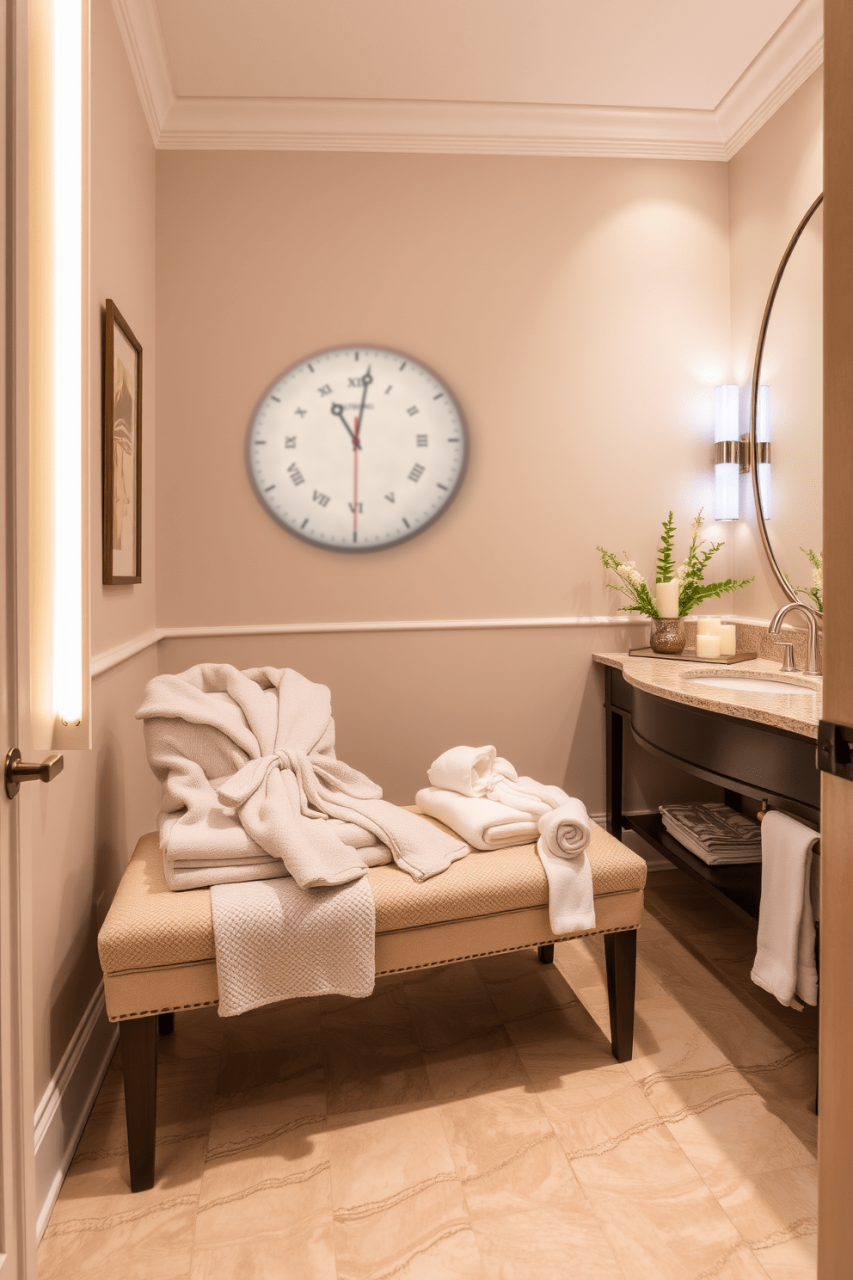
11:01:30
